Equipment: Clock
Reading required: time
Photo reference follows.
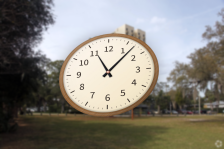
11:07
